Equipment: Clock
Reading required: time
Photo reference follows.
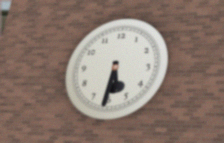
5:31
